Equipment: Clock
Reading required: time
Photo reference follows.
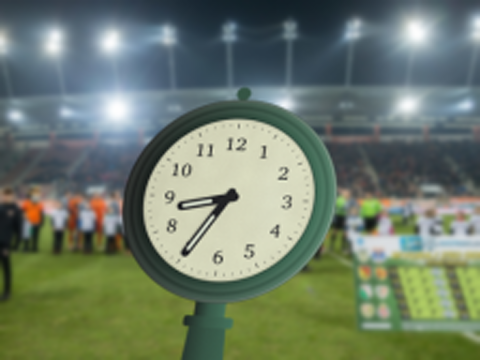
8:35
